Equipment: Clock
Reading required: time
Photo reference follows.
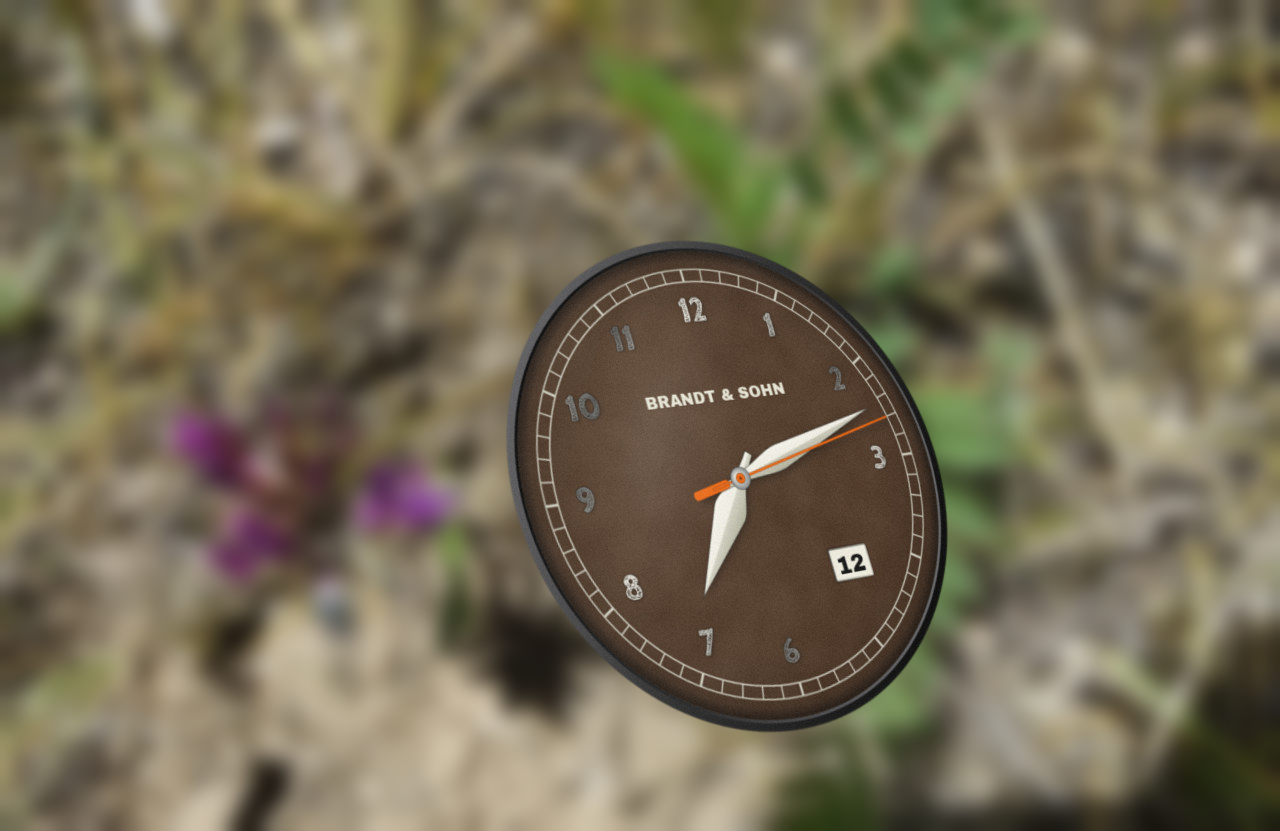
7:12:13
